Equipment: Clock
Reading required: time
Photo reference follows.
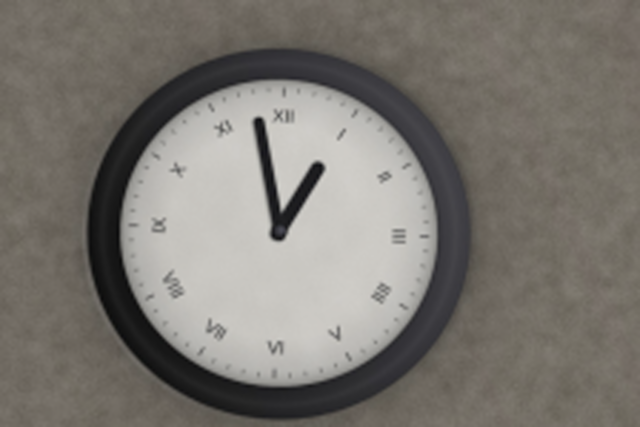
12:58
